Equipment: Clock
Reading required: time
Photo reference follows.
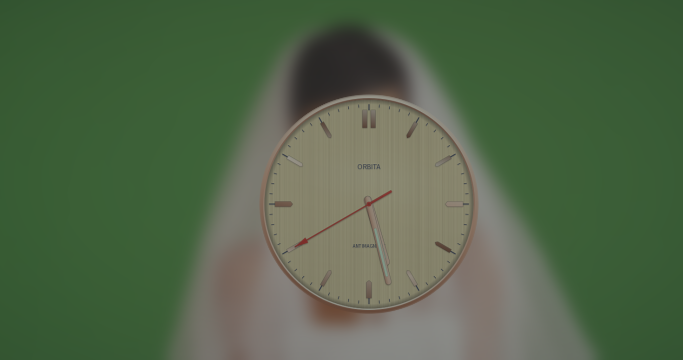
5:27:40
